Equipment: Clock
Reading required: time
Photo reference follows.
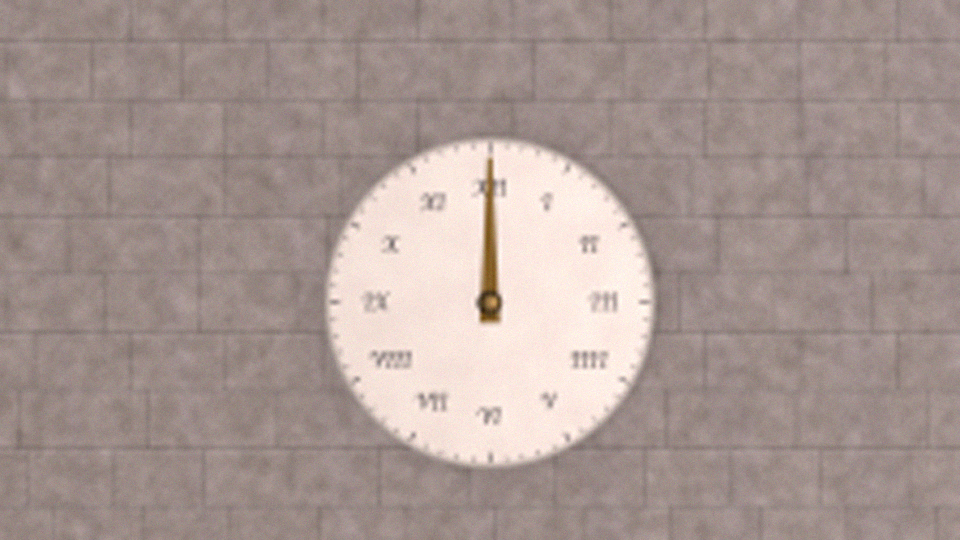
12:00
